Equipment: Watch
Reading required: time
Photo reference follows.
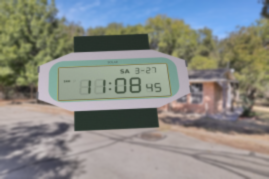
11:08:45
